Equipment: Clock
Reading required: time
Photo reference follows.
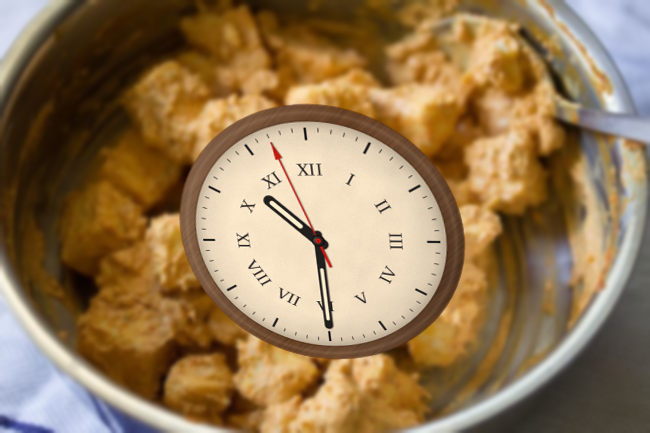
10:29:57
